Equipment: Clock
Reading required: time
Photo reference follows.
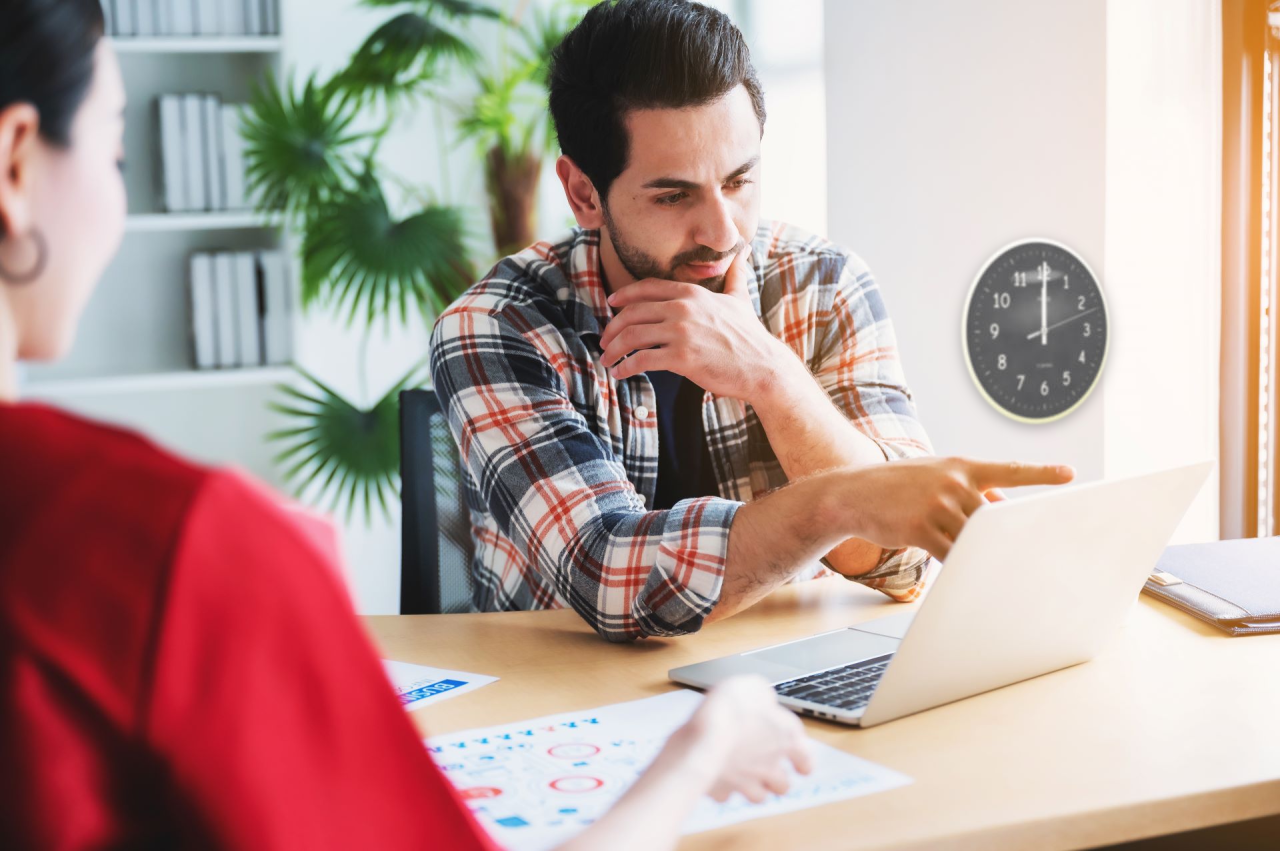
12:00:12
